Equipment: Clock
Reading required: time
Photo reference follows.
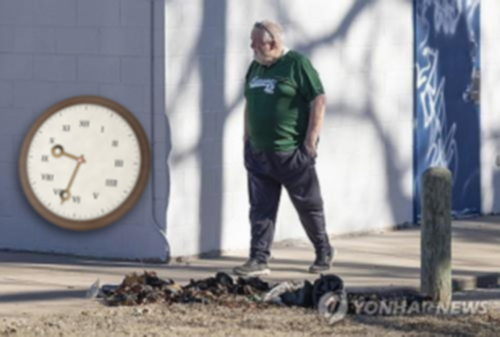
9:33
